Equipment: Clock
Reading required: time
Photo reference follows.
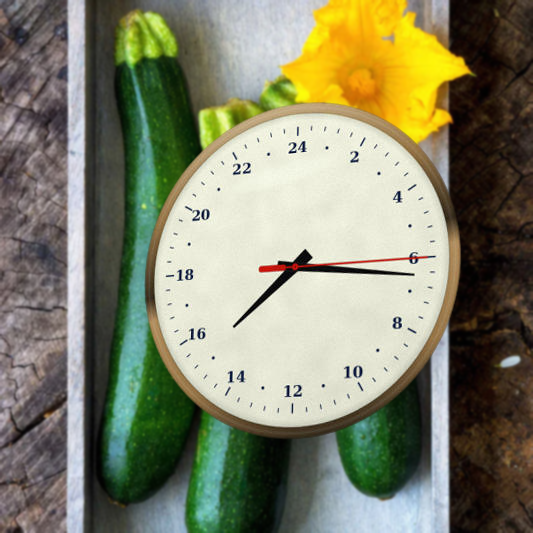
15:16:15
